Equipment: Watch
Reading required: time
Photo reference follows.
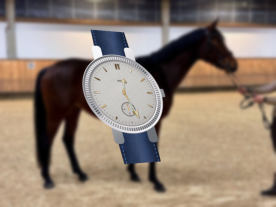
12:27
